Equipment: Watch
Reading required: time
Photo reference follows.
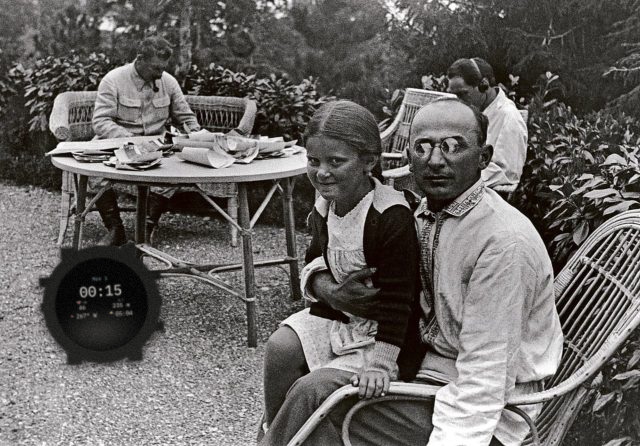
0:15
